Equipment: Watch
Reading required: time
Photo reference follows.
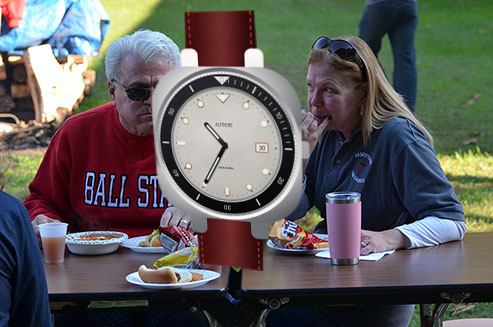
10:35
